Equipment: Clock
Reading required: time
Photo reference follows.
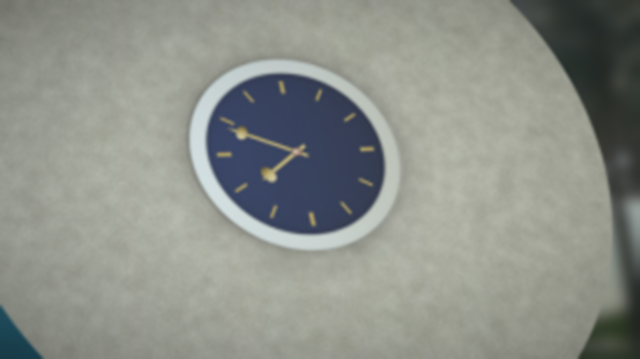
7:49
